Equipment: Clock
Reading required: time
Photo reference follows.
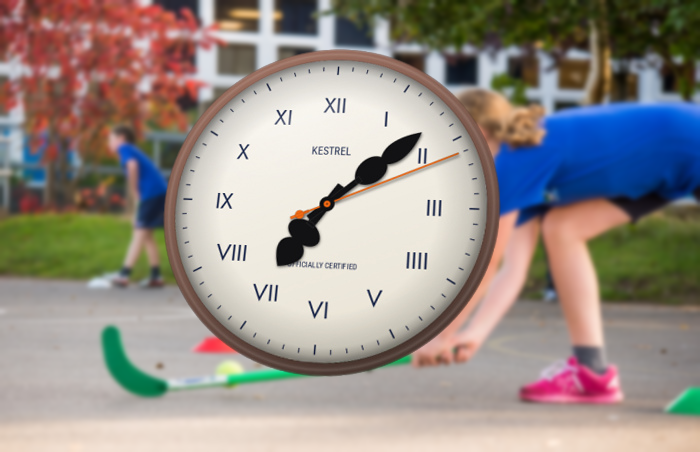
7:08:11
